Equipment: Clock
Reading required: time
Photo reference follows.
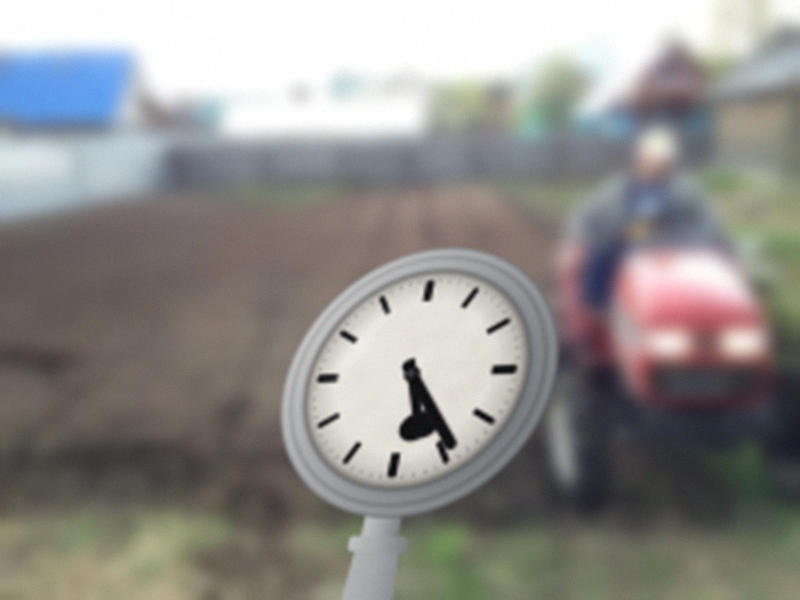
5:24
